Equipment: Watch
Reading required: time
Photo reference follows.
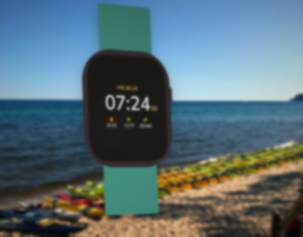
7:24
